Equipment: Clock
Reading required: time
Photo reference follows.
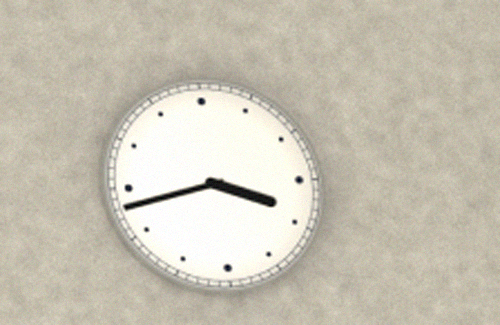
3:43
